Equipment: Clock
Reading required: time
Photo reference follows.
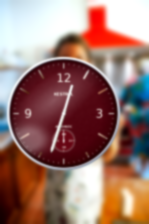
12:33
